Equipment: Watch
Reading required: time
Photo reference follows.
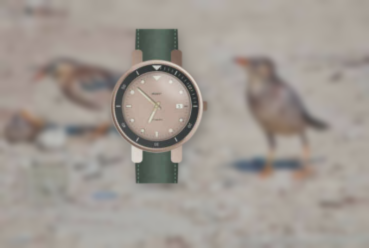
6:52
